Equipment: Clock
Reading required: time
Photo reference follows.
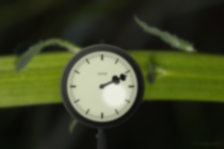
2:11
